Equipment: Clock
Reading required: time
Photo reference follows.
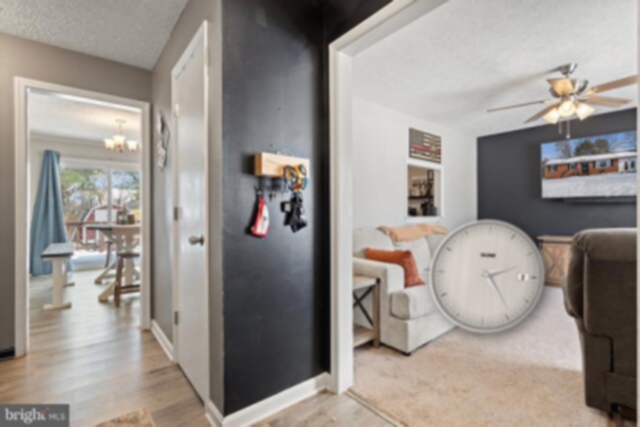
2:24
